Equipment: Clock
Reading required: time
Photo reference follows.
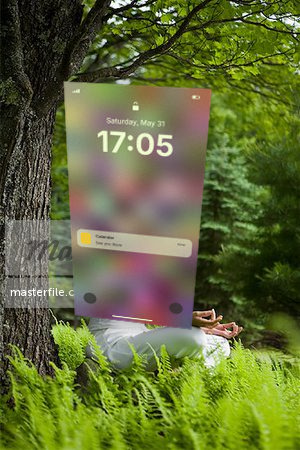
17:05
